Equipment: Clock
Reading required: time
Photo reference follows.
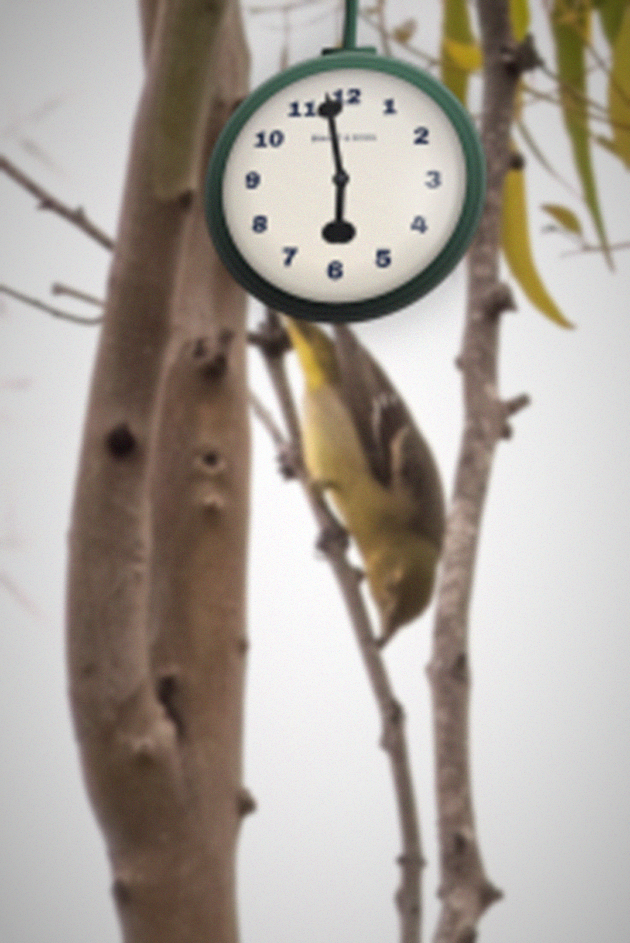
5:58
